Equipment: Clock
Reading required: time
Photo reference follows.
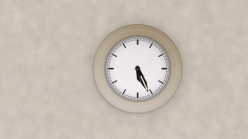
5:26
